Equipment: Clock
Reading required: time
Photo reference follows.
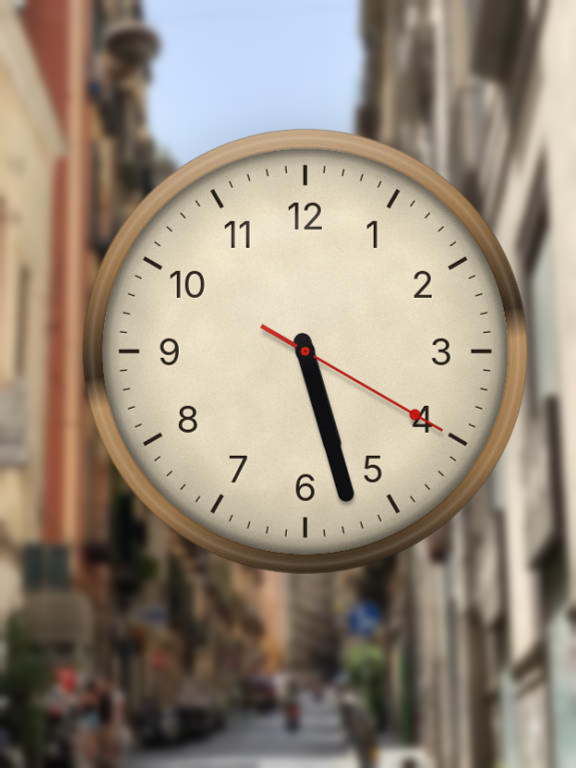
5:27:20
